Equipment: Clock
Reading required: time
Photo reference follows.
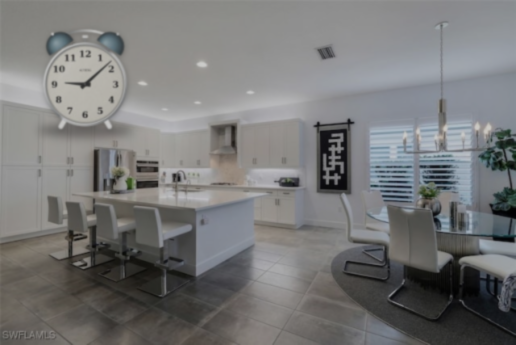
9:08
